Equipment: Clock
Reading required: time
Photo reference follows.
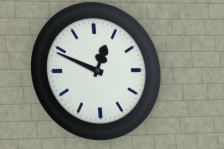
12:49
